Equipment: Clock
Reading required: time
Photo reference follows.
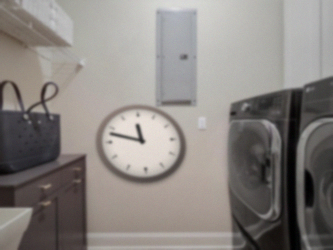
11:48
